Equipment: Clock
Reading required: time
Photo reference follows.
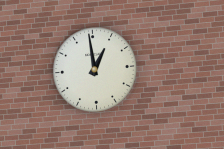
12:59
